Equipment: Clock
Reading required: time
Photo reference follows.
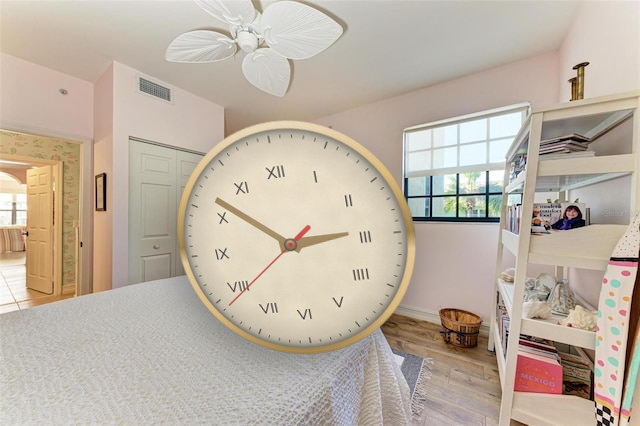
2:51:39
